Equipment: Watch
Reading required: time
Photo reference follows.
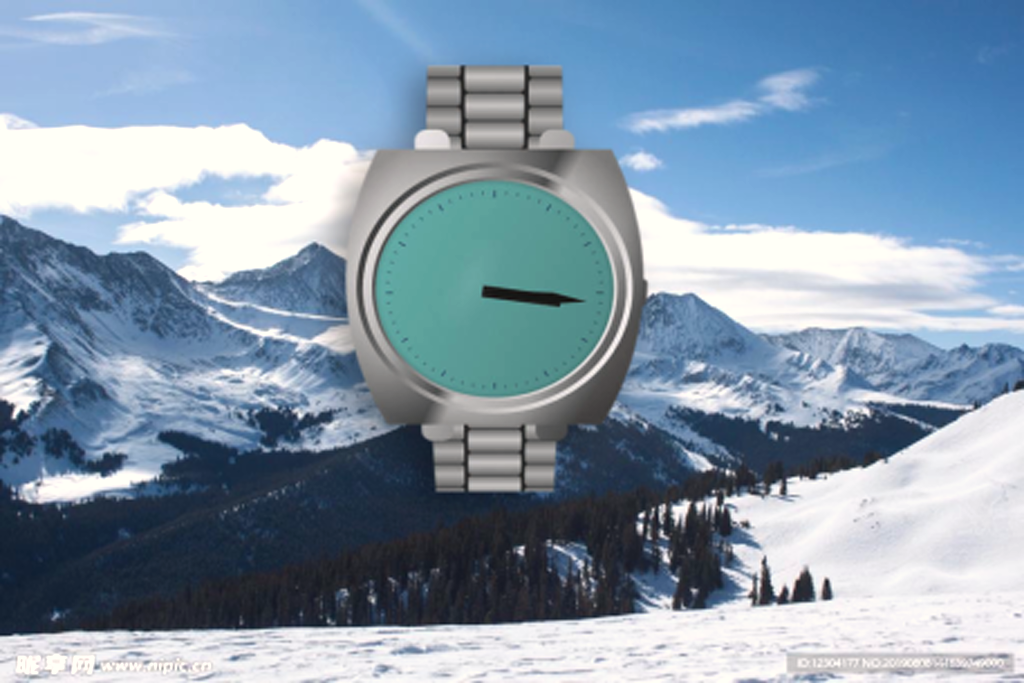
3:16
